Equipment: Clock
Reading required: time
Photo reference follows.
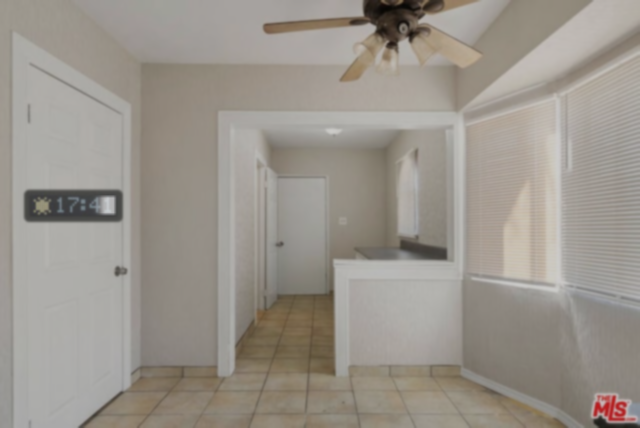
17:41
